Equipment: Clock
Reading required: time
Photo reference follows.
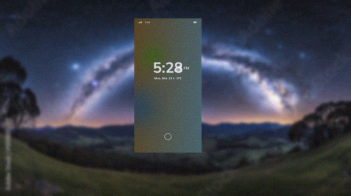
5:28
